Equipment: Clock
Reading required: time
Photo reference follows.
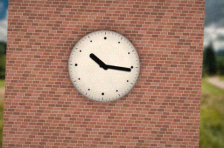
10:16
